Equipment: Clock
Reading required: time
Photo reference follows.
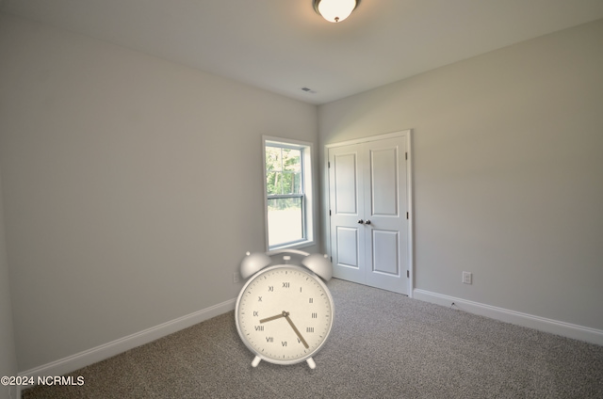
8:24
